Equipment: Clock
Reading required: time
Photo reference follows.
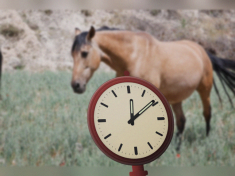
12:09
